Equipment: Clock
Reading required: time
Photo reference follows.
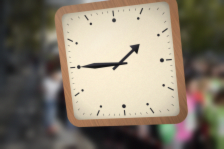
1:45
